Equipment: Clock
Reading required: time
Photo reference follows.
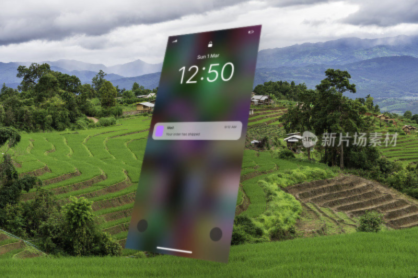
12:50
